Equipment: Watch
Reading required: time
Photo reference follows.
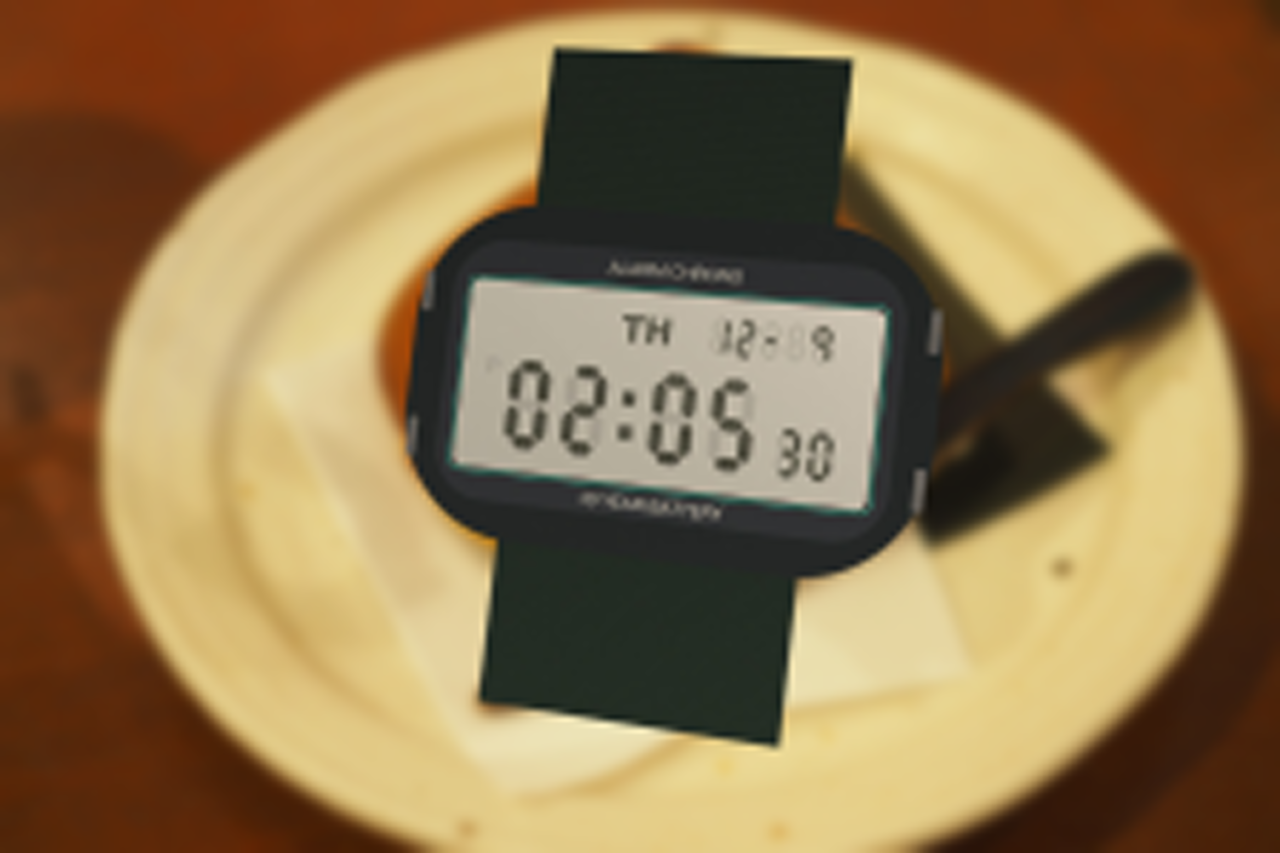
2:05:30
